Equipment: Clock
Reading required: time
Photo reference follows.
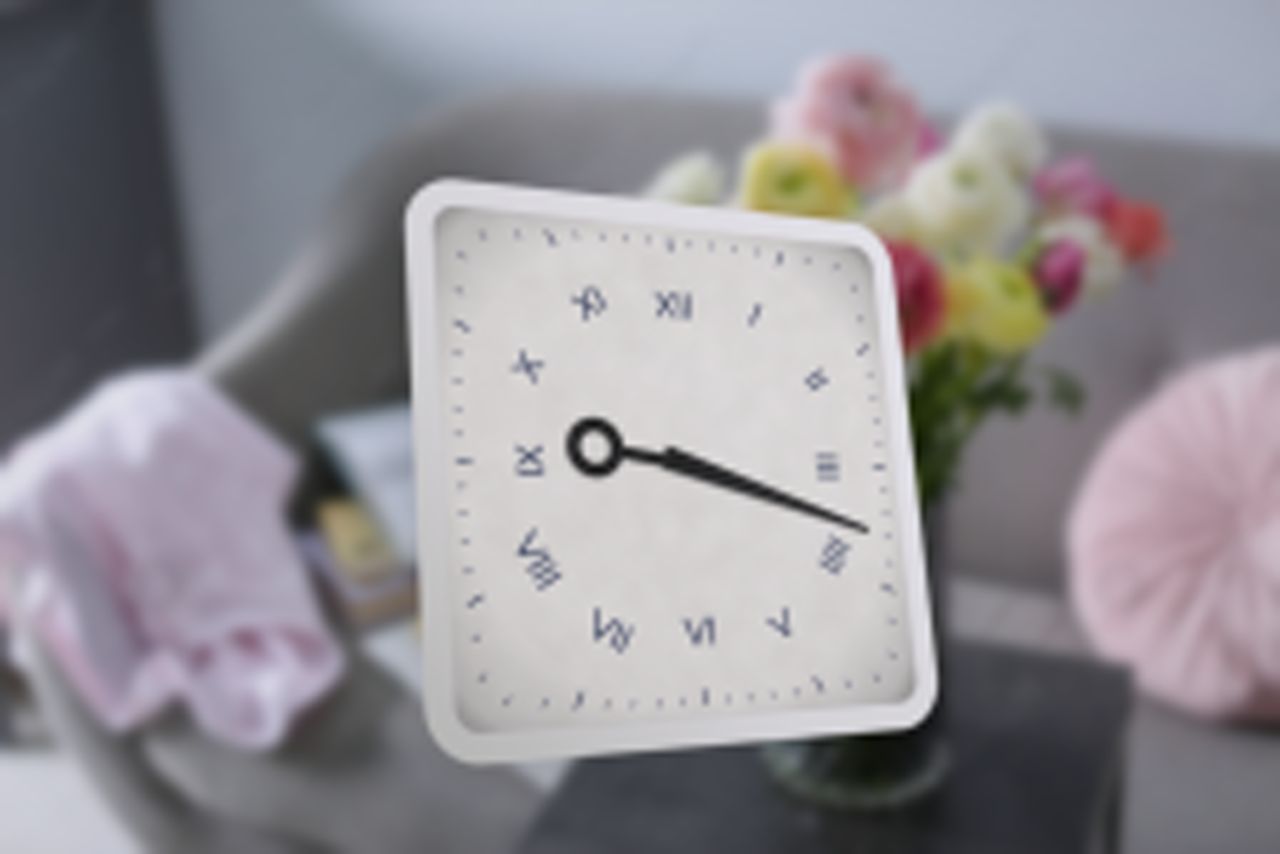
9:18
